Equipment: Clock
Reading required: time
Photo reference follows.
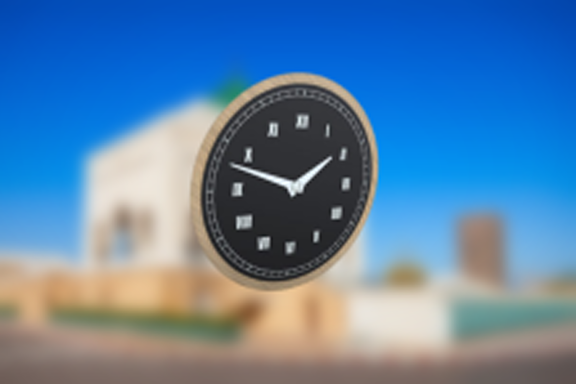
1:48
